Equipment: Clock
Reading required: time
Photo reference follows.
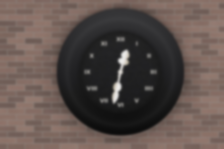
12:32
